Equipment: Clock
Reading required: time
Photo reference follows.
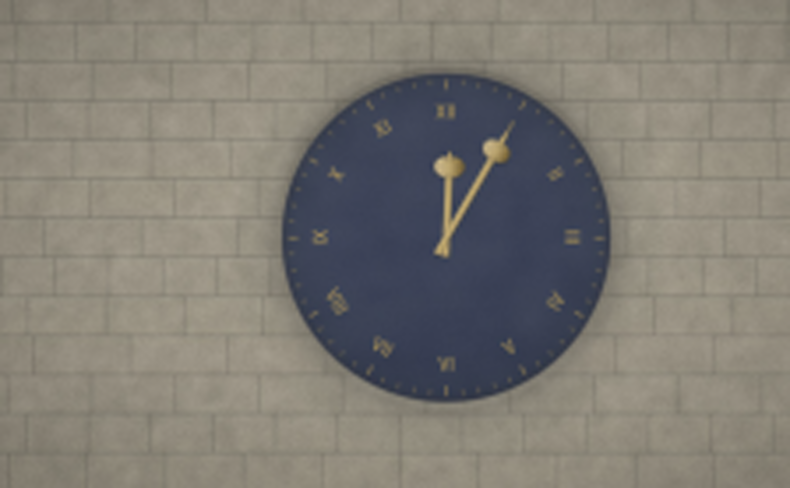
12:05
